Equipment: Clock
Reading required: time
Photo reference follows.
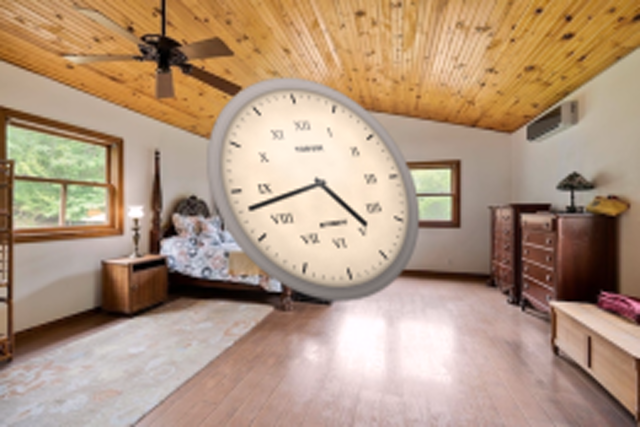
4:43
